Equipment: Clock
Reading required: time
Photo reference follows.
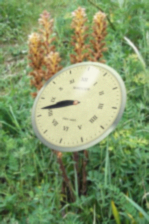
8:42
